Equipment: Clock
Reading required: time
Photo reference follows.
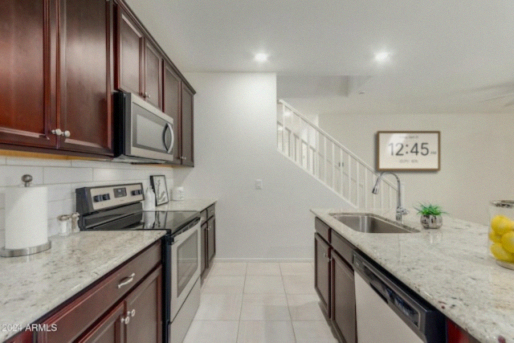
12:45
